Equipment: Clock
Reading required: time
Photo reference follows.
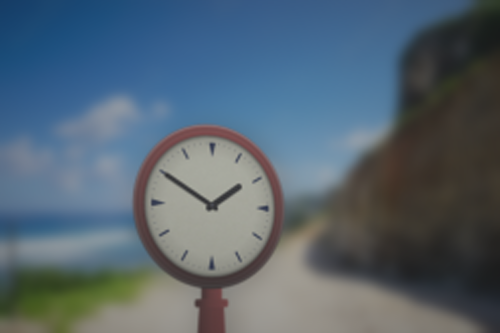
1:50
